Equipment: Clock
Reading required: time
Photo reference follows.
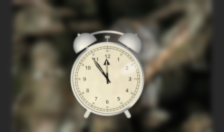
11:54
